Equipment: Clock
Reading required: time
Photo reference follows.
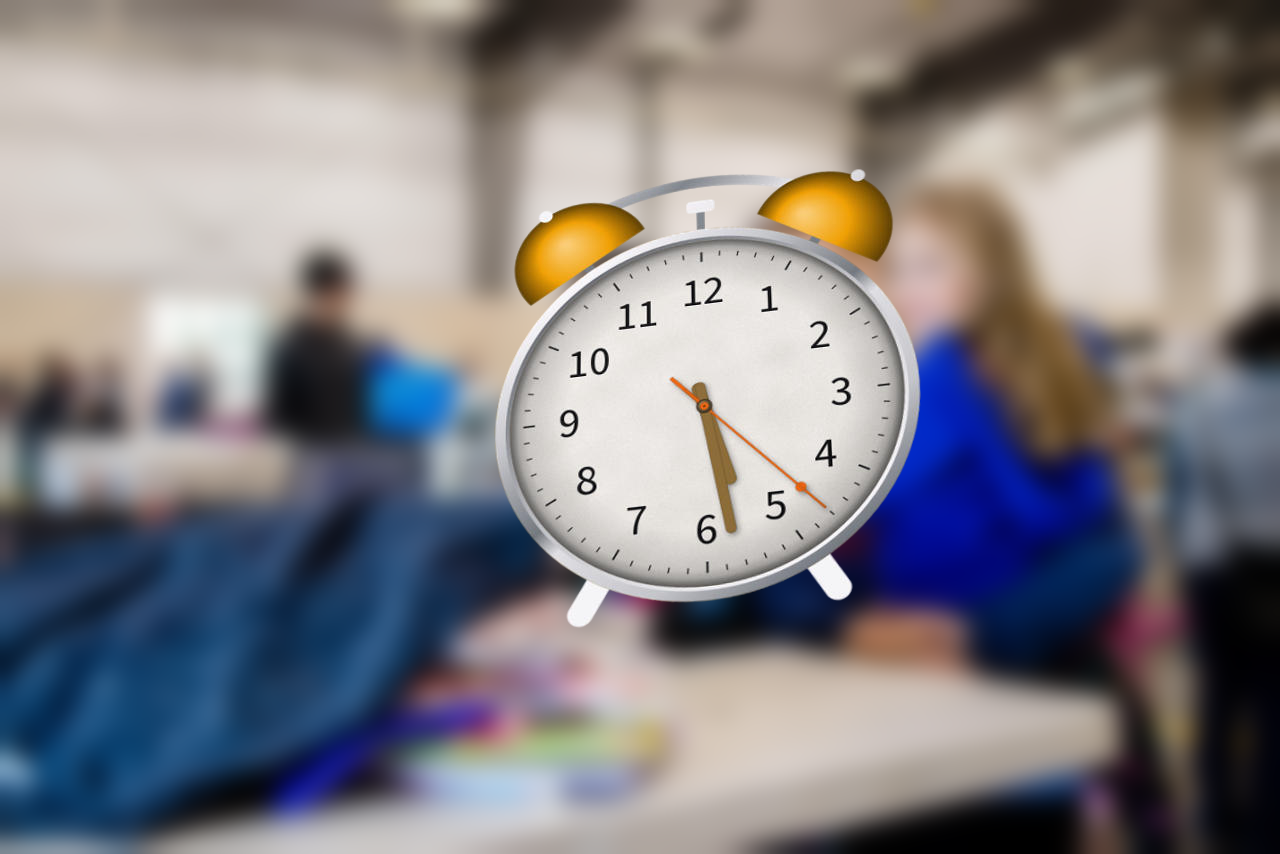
5:28:23
